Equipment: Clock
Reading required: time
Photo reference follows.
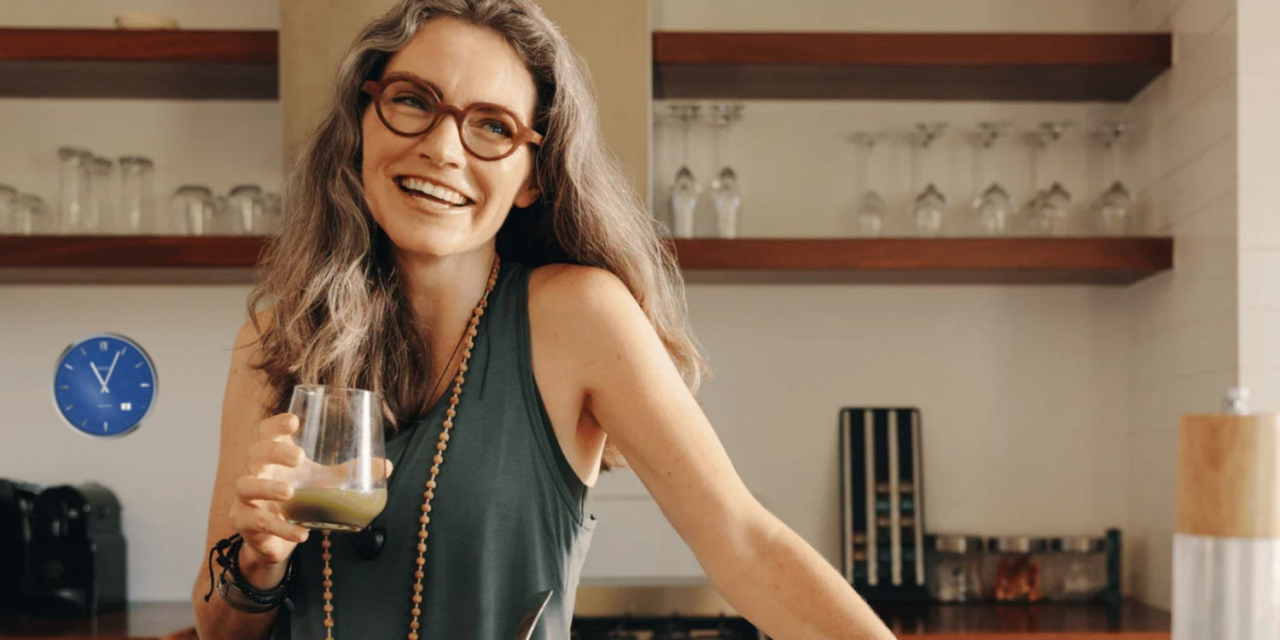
11:04
